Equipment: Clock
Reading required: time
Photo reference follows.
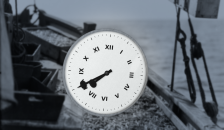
7:40
